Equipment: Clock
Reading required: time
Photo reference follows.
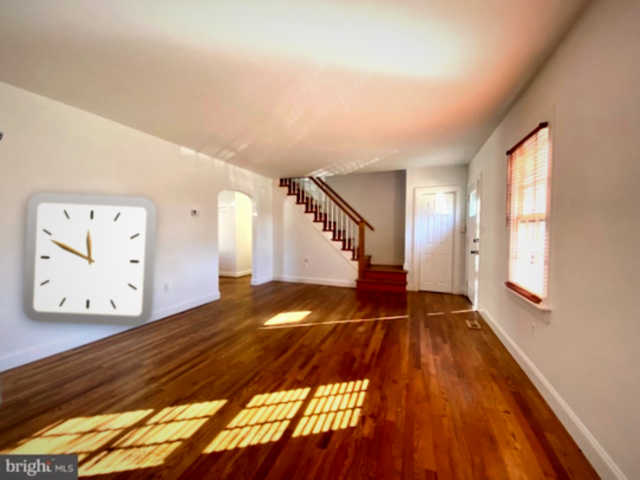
11:49
